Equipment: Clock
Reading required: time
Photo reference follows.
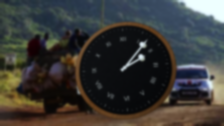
2:07
